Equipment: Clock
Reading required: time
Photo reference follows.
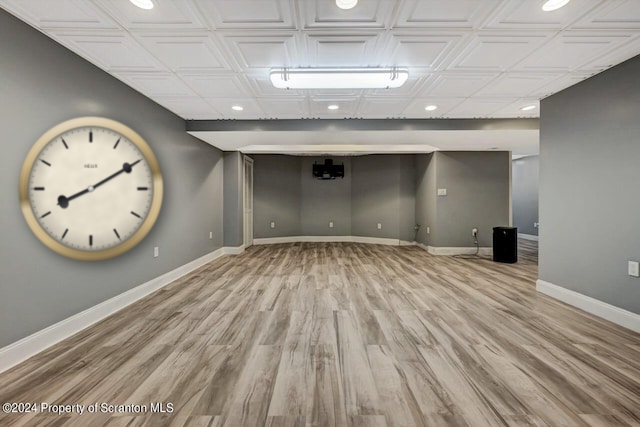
8:10
